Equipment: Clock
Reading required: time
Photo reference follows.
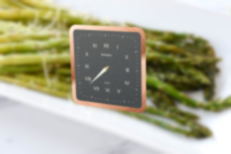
7:38
